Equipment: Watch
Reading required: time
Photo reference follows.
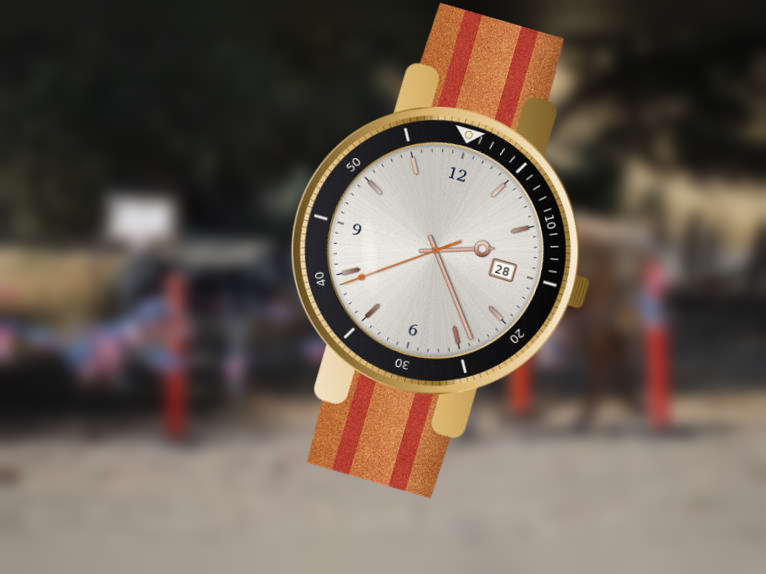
2:23:39
